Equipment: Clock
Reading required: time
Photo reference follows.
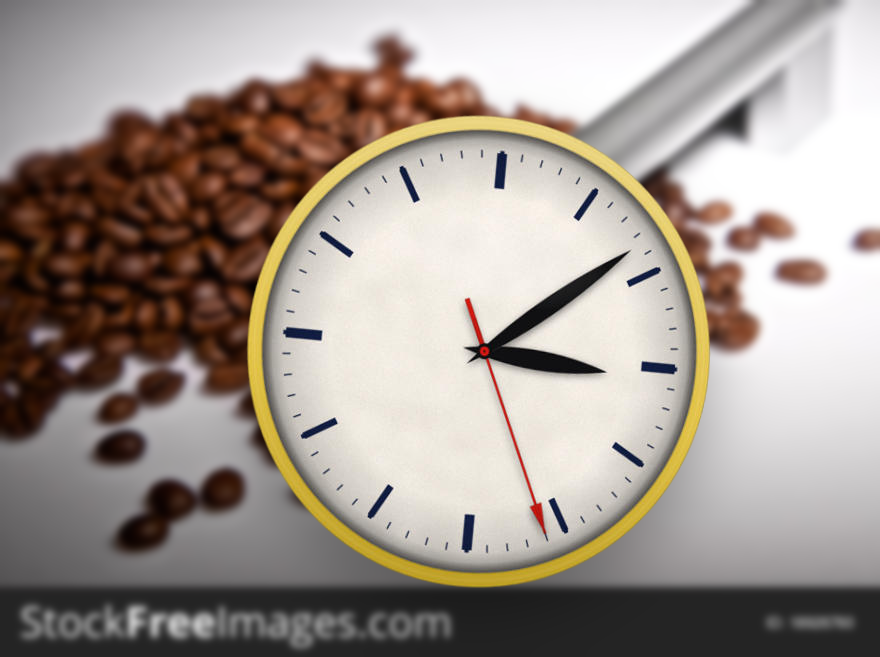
3:08:26
